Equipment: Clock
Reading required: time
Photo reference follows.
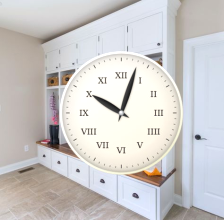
10:03
